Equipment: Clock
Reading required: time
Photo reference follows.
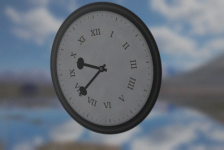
9:39
